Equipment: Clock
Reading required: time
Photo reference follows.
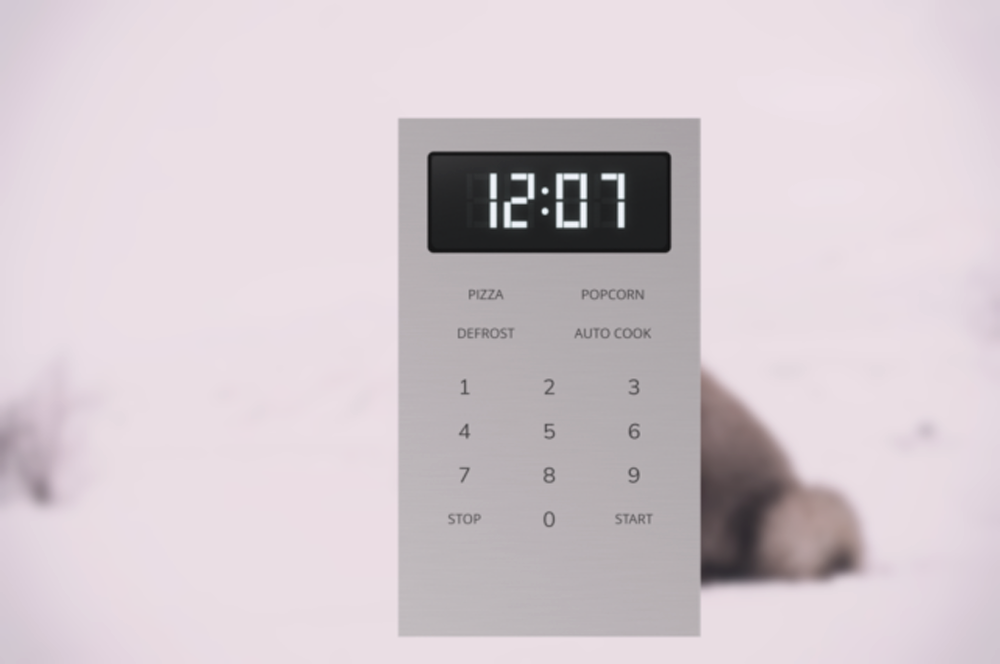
12:07
